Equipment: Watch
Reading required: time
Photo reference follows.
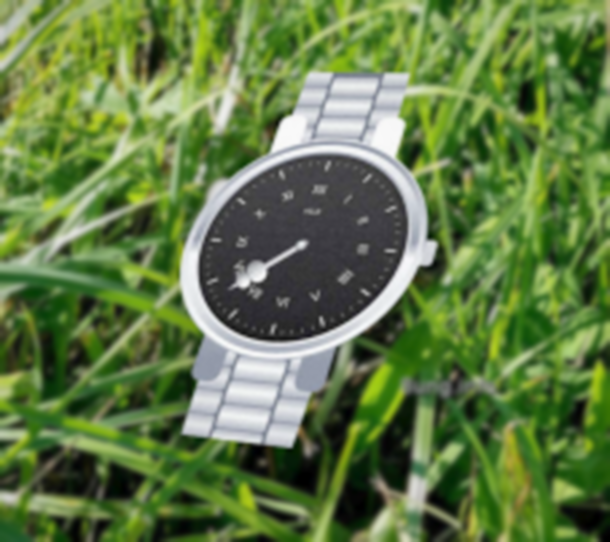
7:38
